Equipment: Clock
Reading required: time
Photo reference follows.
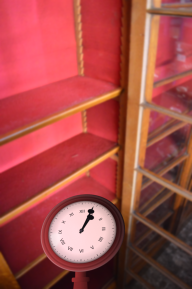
1:04
